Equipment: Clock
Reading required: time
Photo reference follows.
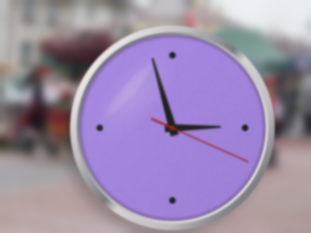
2:57:19
